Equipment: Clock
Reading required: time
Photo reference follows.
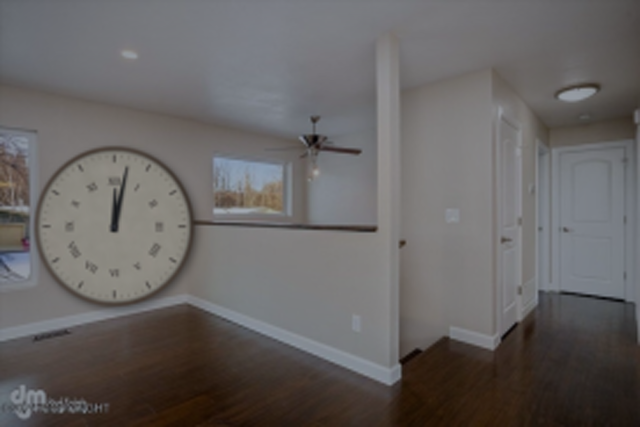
12:02
